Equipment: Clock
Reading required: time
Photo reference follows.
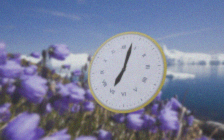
7:03
